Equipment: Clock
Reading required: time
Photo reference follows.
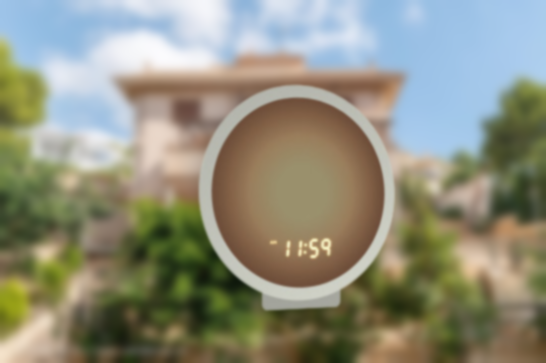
11:59
